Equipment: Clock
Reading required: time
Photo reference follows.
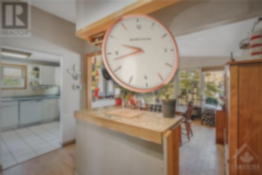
9:43
